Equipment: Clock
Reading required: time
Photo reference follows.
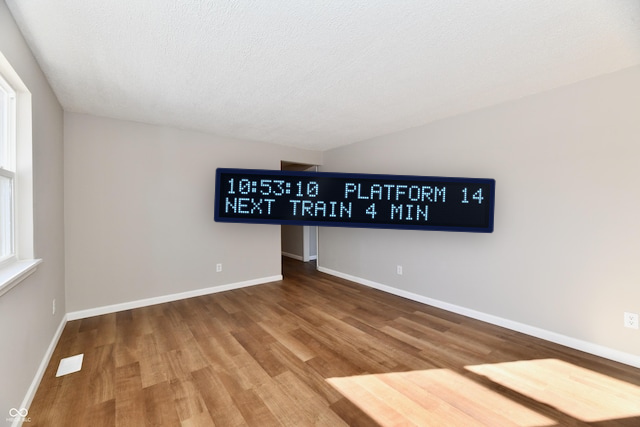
10:53:10
